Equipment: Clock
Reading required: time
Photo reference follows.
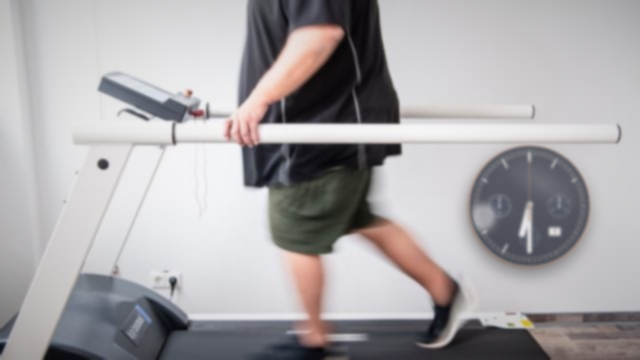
6:30
